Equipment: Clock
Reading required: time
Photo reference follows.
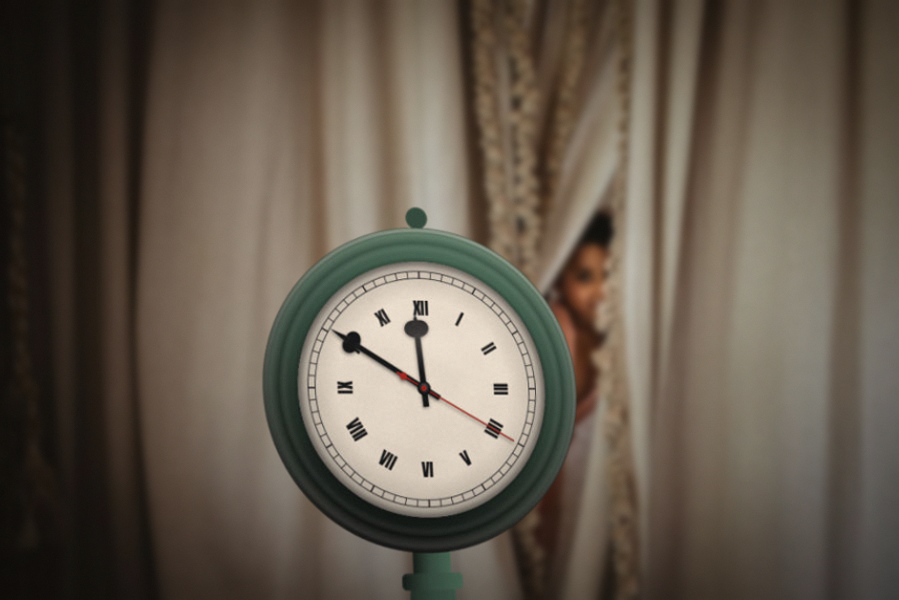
11:50:20
